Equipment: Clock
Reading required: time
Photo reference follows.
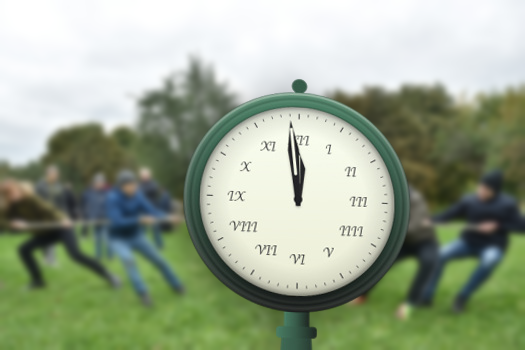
11:59
